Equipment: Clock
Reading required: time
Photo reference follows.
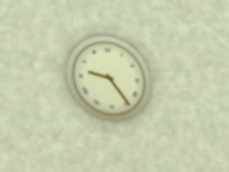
9:24
